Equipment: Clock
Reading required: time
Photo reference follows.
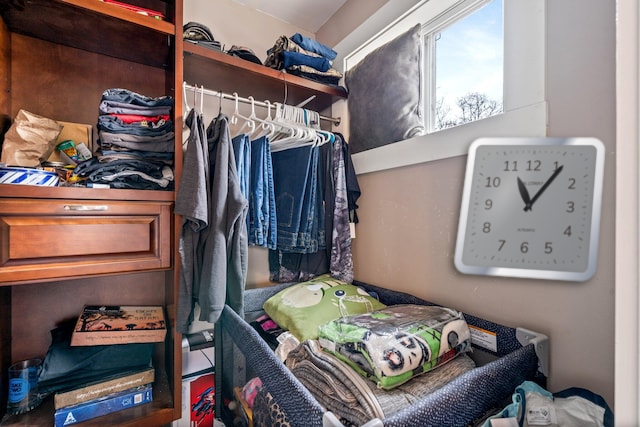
11:06
